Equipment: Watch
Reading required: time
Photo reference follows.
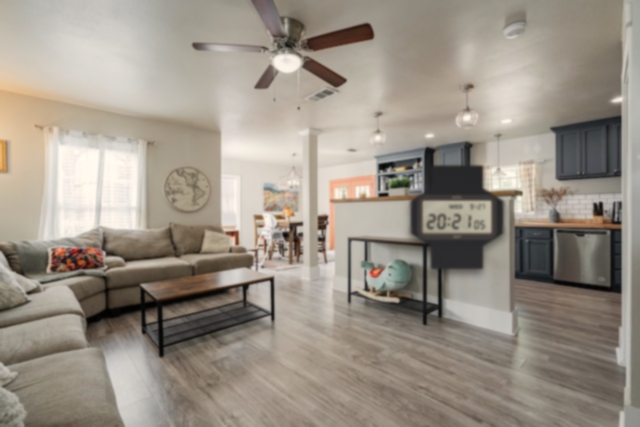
20:21
